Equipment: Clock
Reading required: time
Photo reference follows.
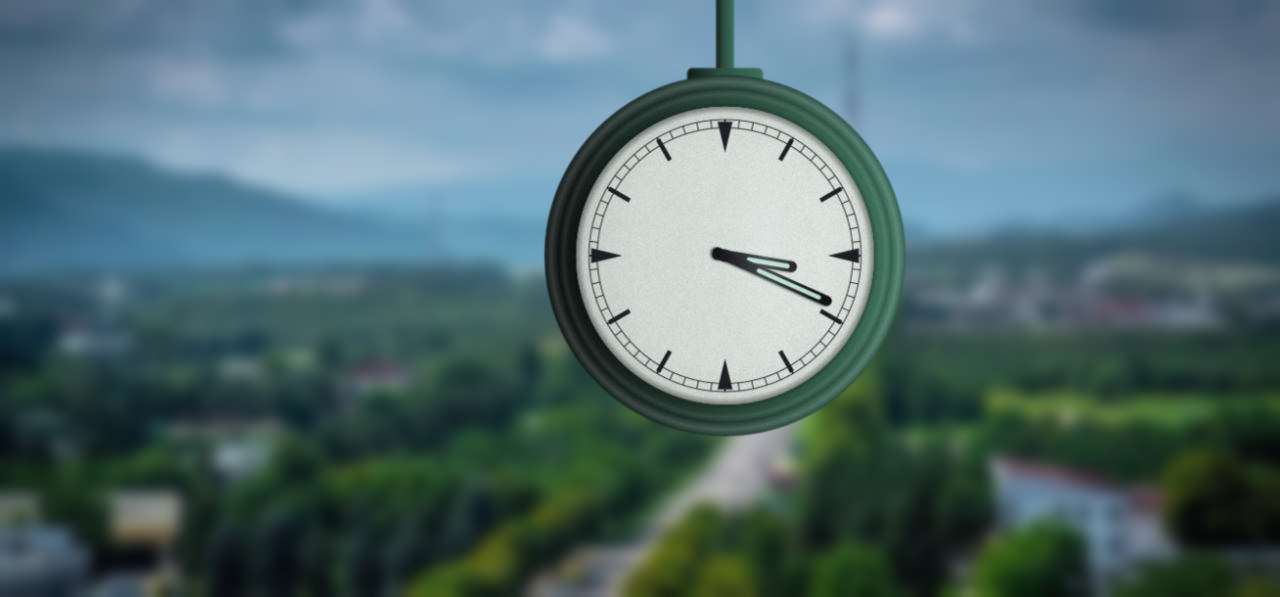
3:19
